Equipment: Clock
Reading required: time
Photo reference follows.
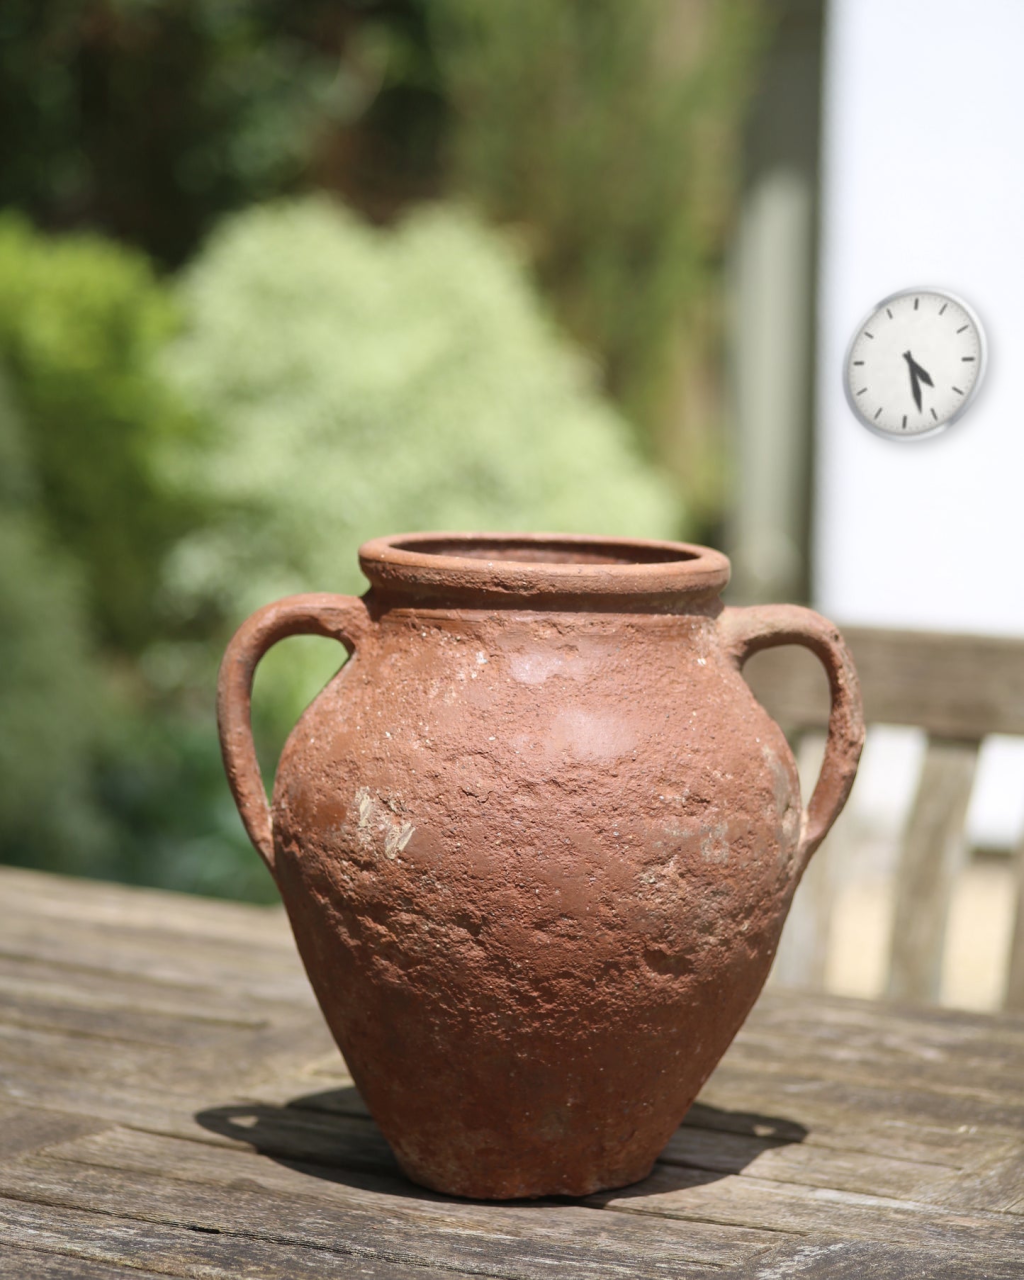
4:27
